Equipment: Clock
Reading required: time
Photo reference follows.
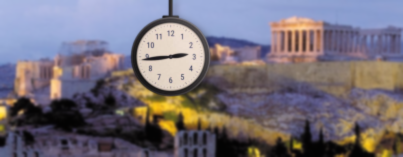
2:44
